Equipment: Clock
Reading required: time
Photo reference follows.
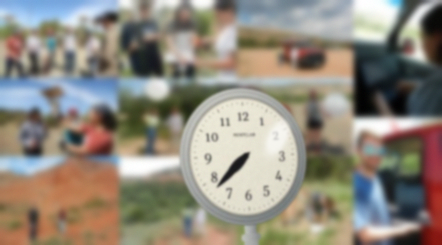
7:38
